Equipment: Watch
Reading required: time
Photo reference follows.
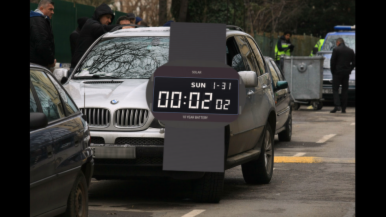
0:02:02
